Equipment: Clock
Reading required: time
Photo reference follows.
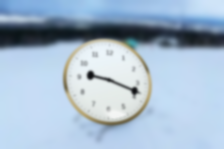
9:18
